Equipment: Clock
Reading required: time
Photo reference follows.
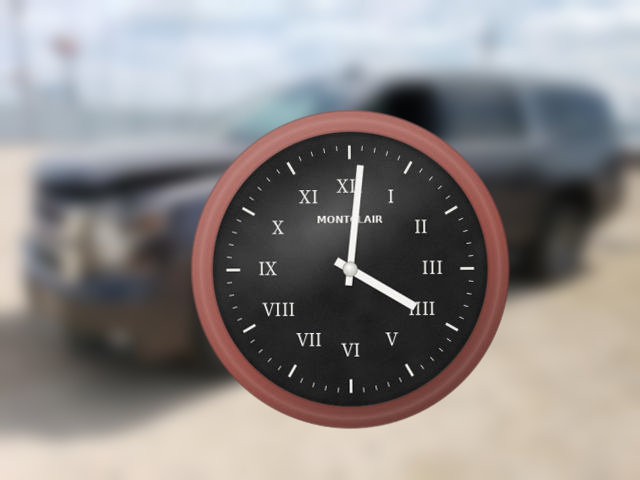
4:01
